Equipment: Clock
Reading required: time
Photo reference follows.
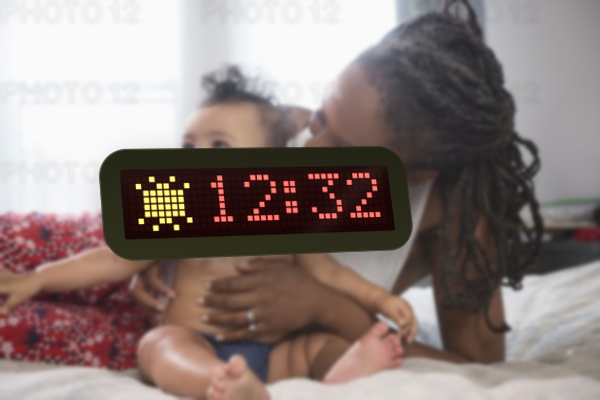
12:32
